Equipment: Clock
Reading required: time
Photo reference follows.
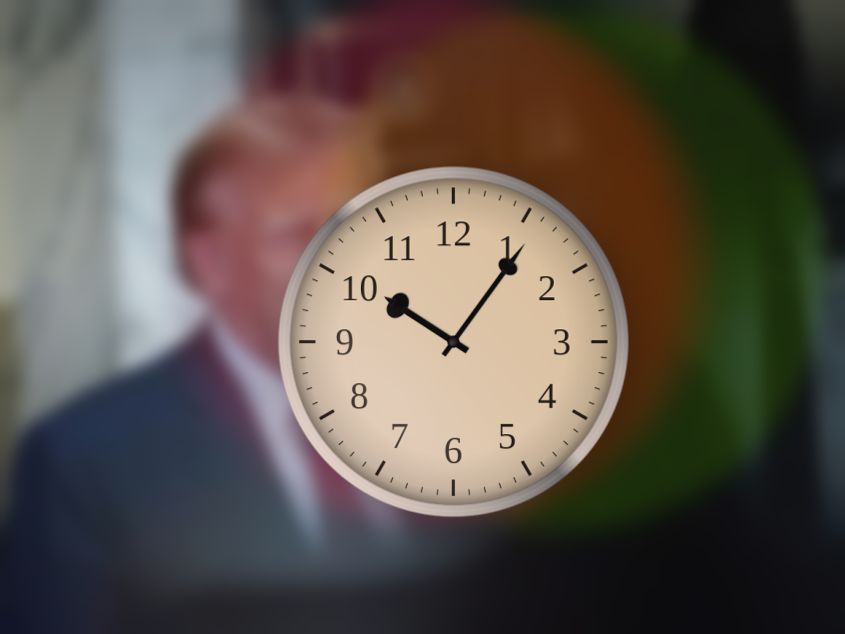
10:06
